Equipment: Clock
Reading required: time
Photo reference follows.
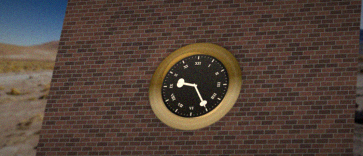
9:25
